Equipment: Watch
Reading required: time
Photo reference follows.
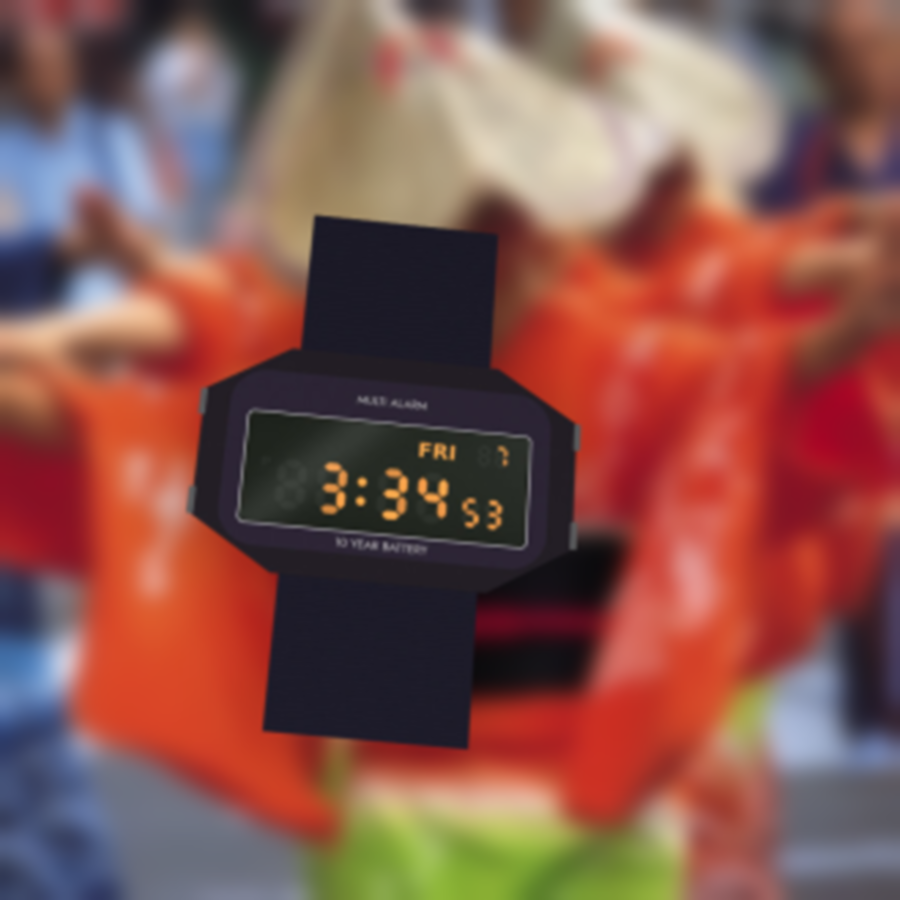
3:34:53
